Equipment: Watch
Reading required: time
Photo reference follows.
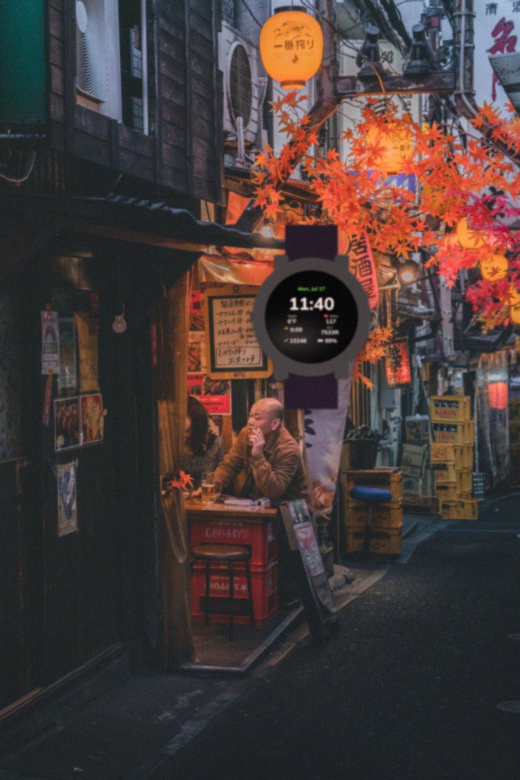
11:40
